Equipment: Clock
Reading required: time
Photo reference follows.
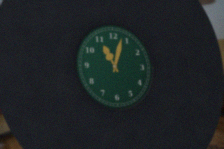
11:03
